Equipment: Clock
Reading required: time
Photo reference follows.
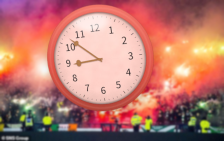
8:52
